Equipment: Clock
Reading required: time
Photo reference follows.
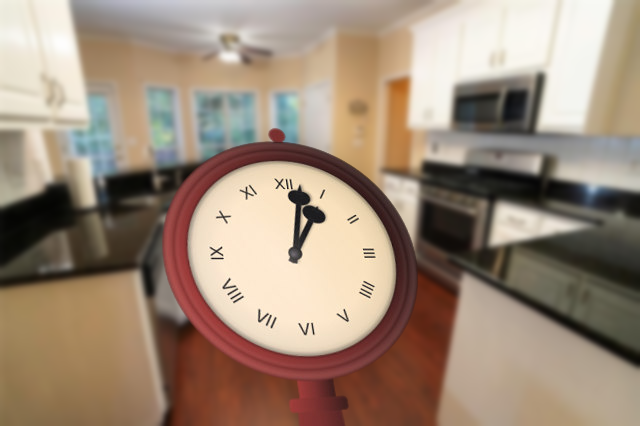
1:02
